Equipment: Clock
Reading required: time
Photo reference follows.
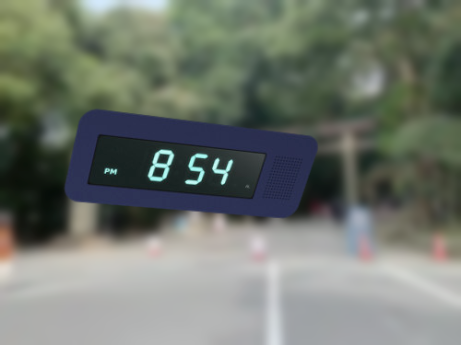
8:54
